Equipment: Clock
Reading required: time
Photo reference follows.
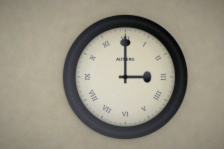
3:00
